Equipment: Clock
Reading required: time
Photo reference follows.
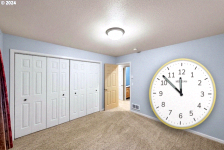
11:52
